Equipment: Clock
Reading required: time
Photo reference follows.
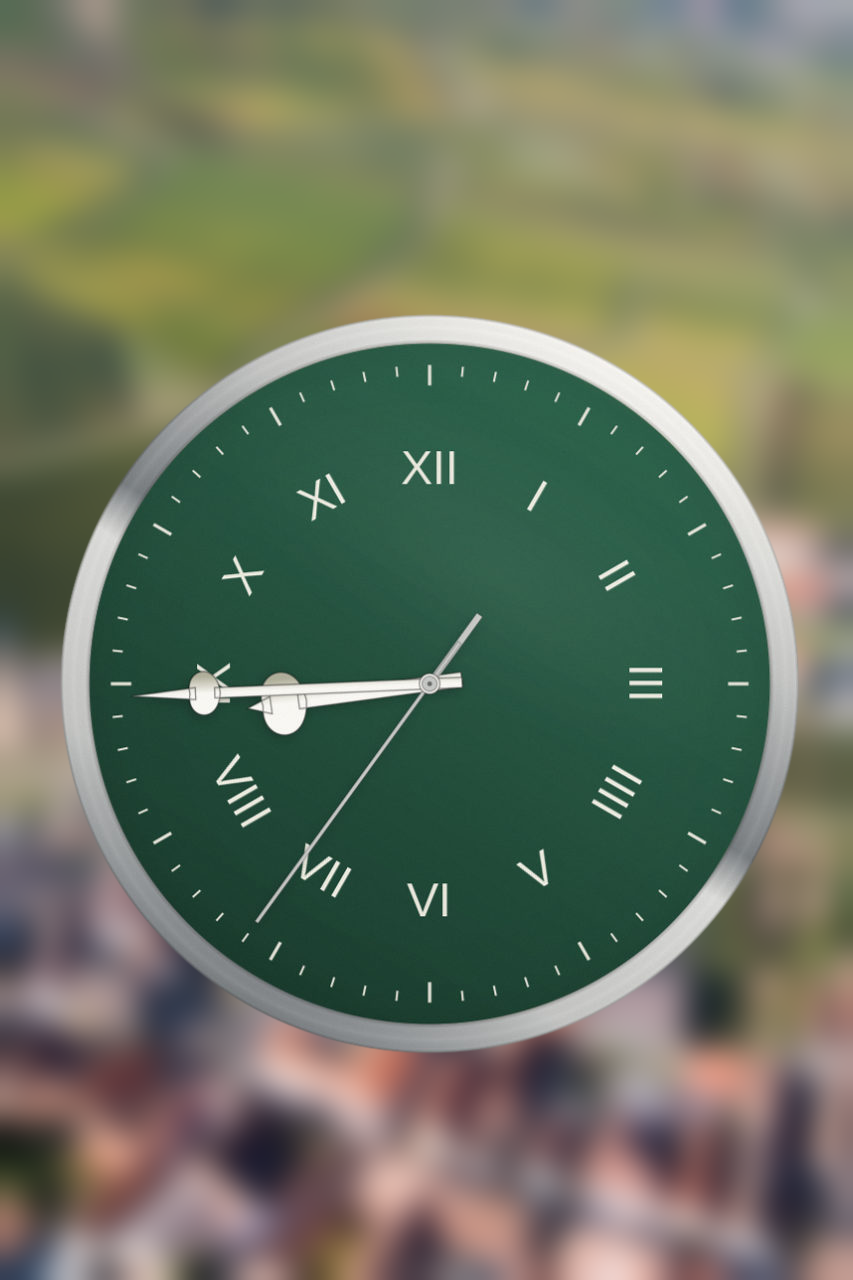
8:44:36
